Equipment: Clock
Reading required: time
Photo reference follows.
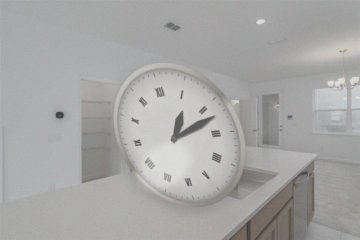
1:12
